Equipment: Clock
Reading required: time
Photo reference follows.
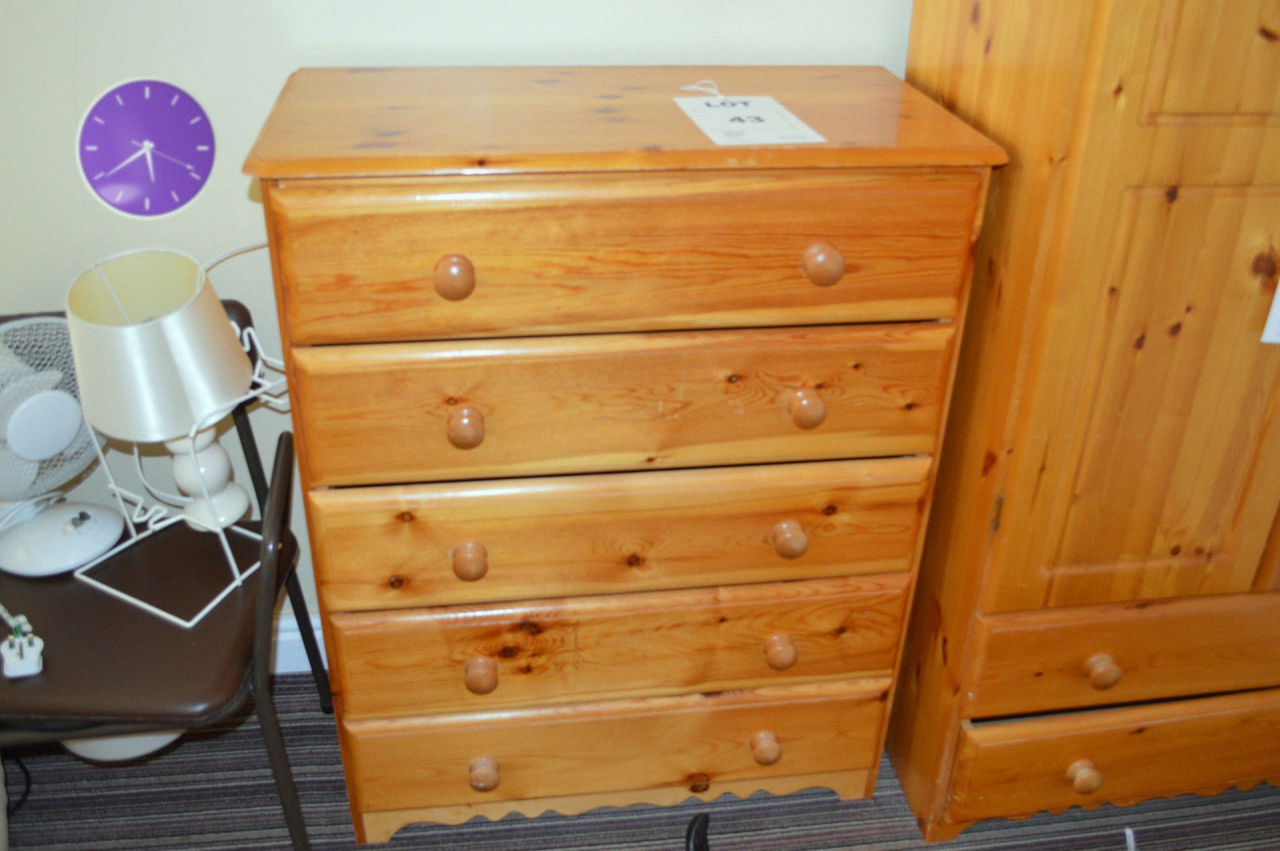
5:39:19
